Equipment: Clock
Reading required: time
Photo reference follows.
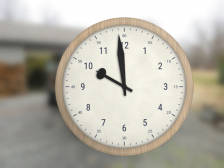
9:59
